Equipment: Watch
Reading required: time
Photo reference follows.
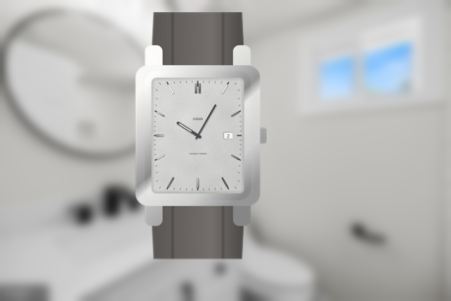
10:05
